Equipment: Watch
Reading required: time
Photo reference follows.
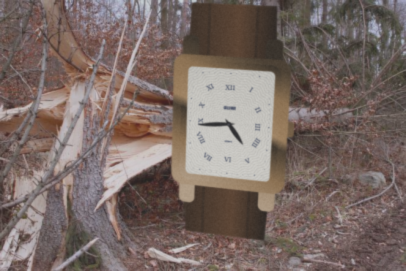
4:44
